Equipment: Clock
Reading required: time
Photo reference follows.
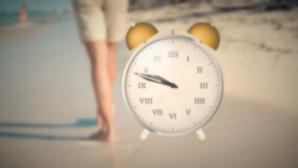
9:48
